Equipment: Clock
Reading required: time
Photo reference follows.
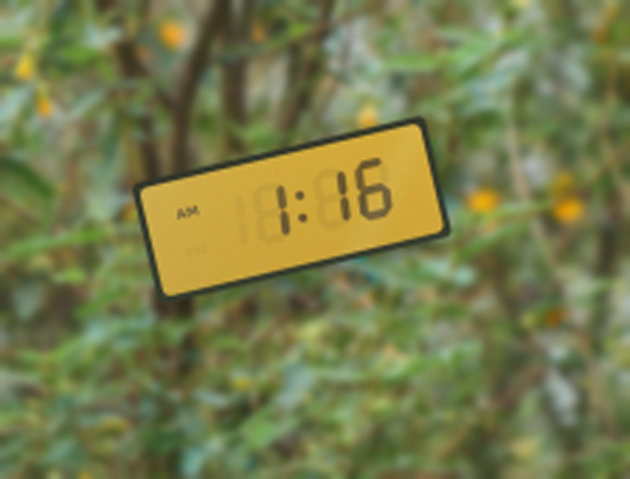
1:16
